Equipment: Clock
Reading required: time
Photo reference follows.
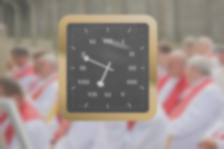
6:49
